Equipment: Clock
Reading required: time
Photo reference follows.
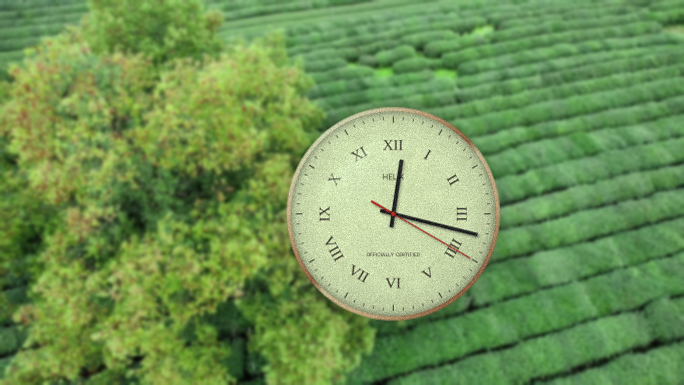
12:17:20
